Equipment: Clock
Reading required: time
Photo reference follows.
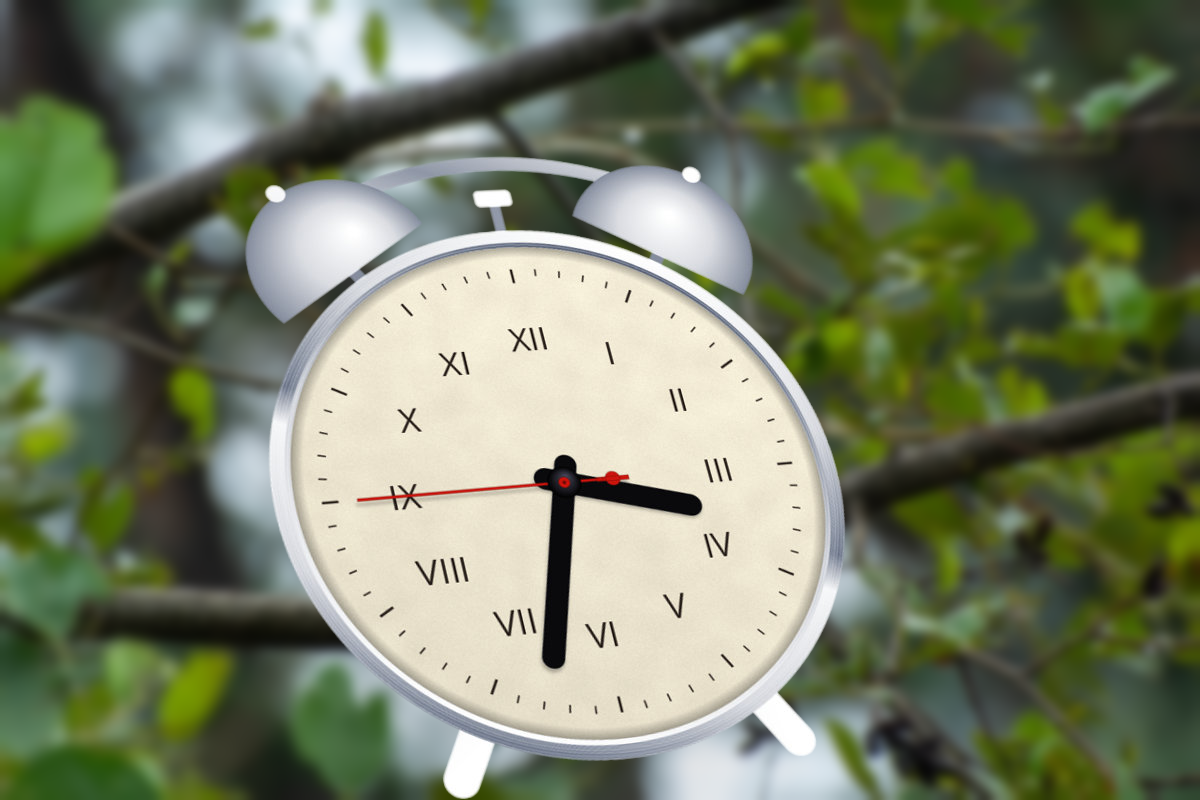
3:32:45
